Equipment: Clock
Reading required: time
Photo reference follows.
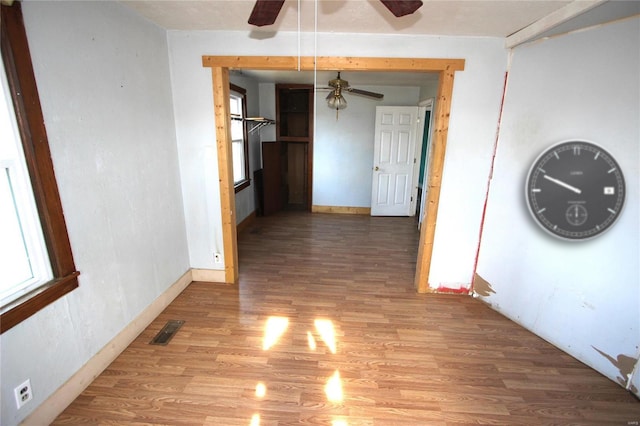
9:49
